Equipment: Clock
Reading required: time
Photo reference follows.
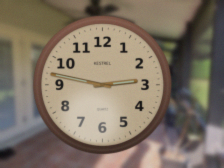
2:47
